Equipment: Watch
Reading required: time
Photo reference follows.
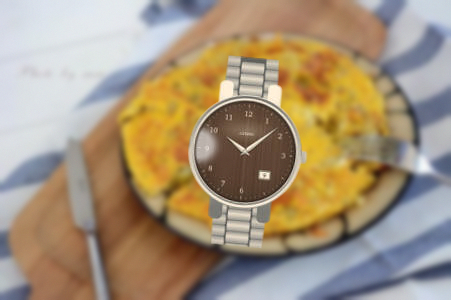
10:08
